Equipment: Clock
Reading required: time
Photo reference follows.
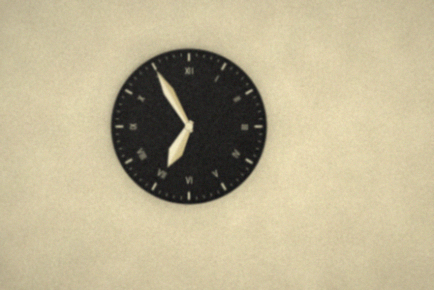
6:55
